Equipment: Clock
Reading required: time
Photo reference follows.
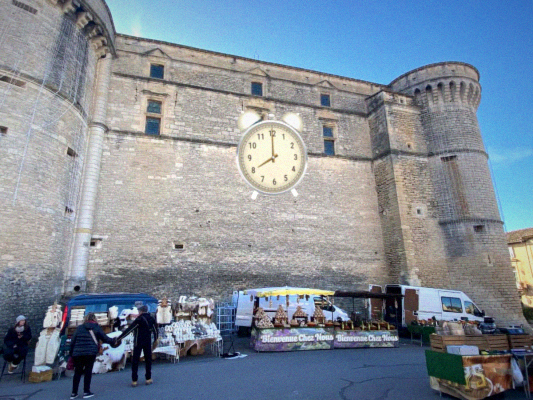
8:00
